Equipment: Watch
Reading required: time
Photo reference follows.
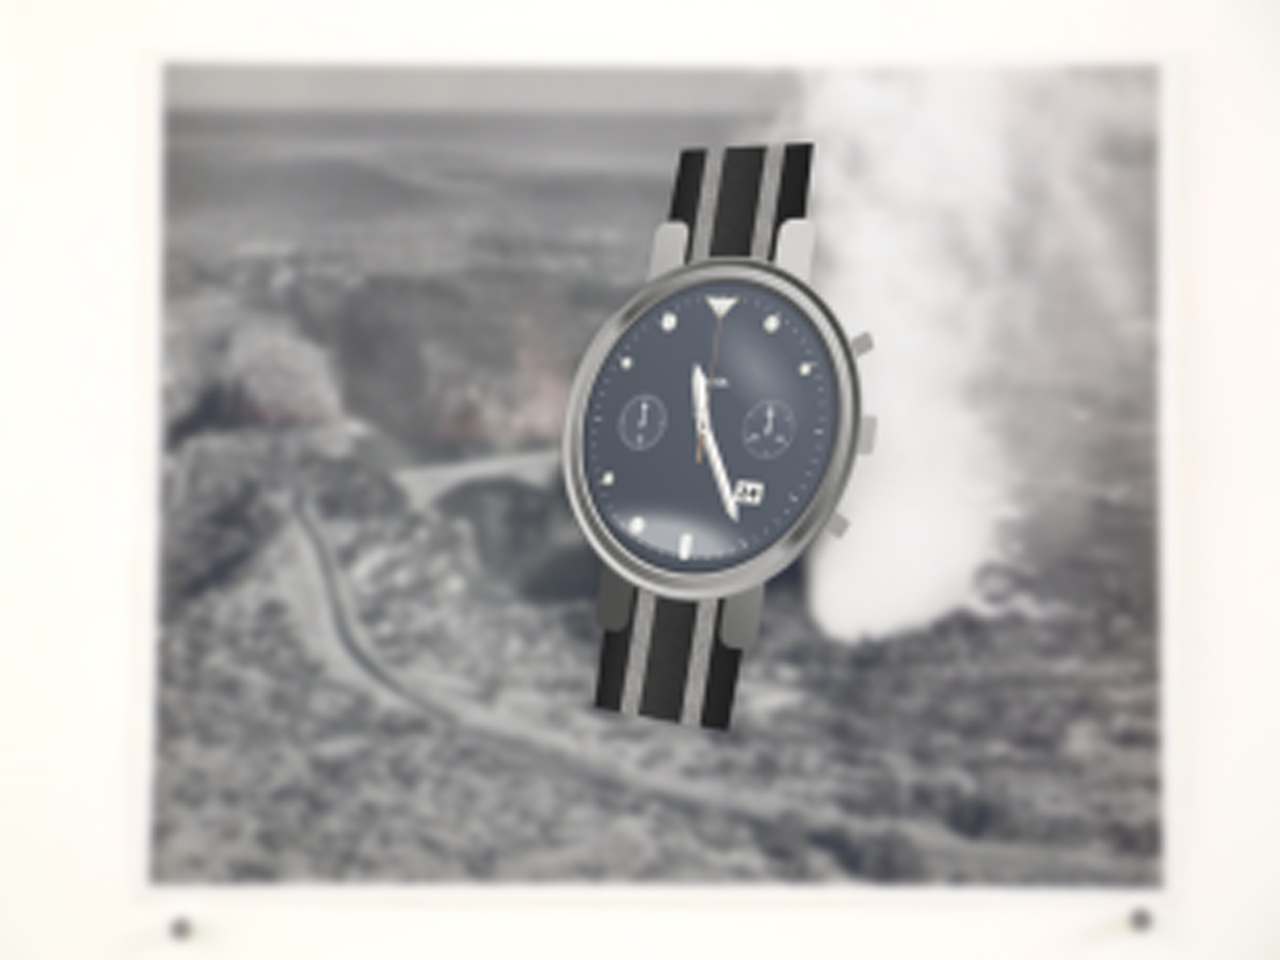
11:25
